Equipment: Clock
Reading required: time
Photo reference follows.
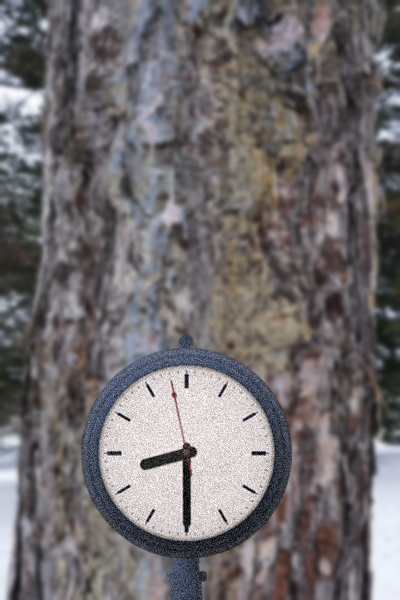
8:29:58
